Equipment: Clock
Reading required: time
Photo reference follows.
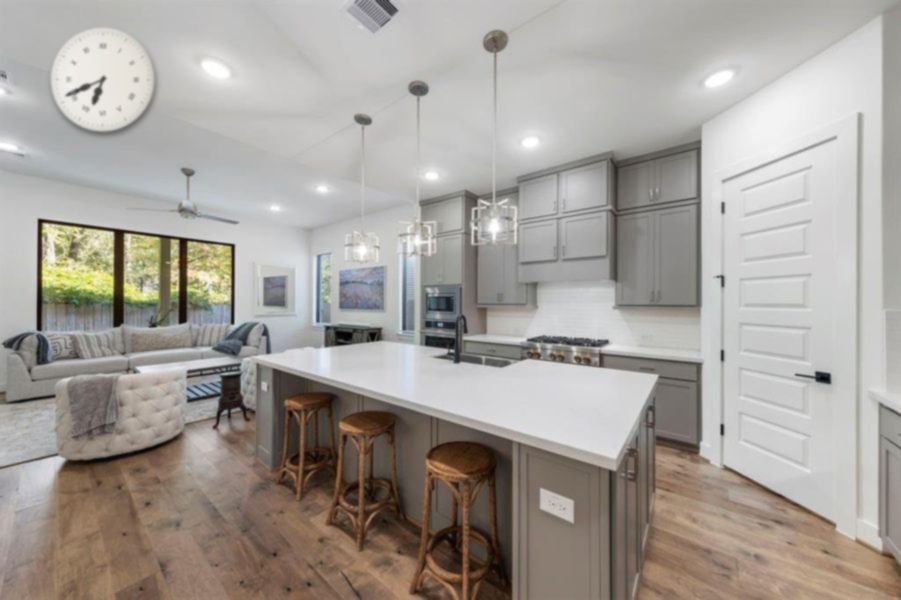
6:41
